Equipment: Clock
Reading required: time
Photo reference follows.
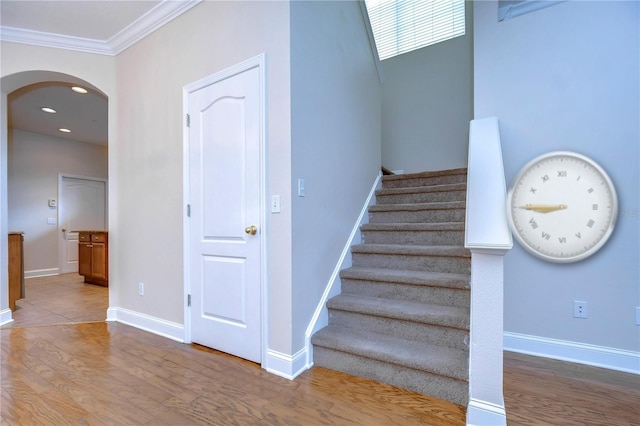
8:45
